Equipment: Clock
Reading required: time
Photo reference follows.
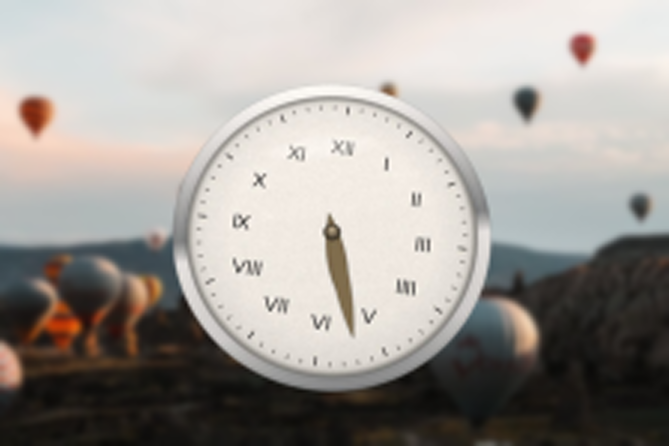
5:27
